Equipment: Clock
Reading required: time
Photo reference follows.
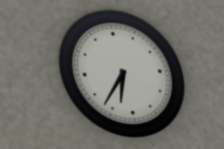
6:37
